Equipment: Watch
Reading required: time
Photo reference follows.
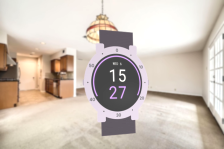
15:27
